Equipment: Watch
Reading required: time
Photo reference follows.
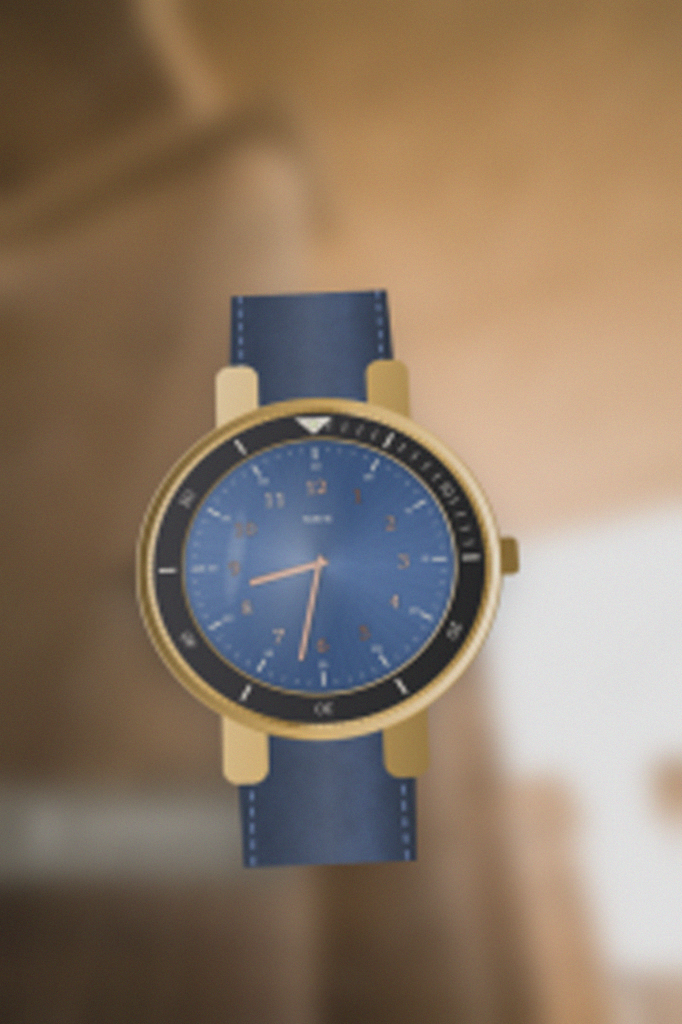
8:32
